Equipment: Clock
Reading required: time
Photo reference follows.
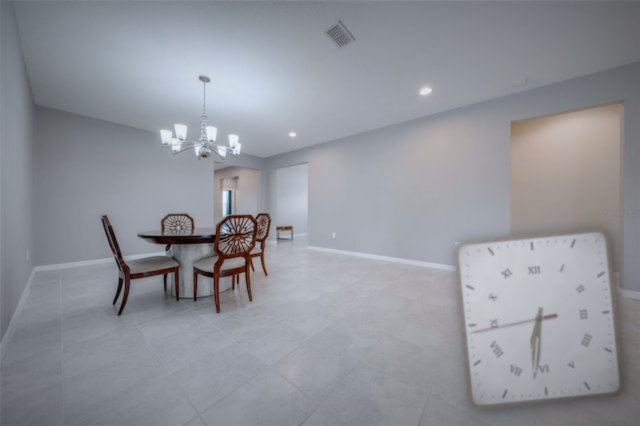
6:31:44
